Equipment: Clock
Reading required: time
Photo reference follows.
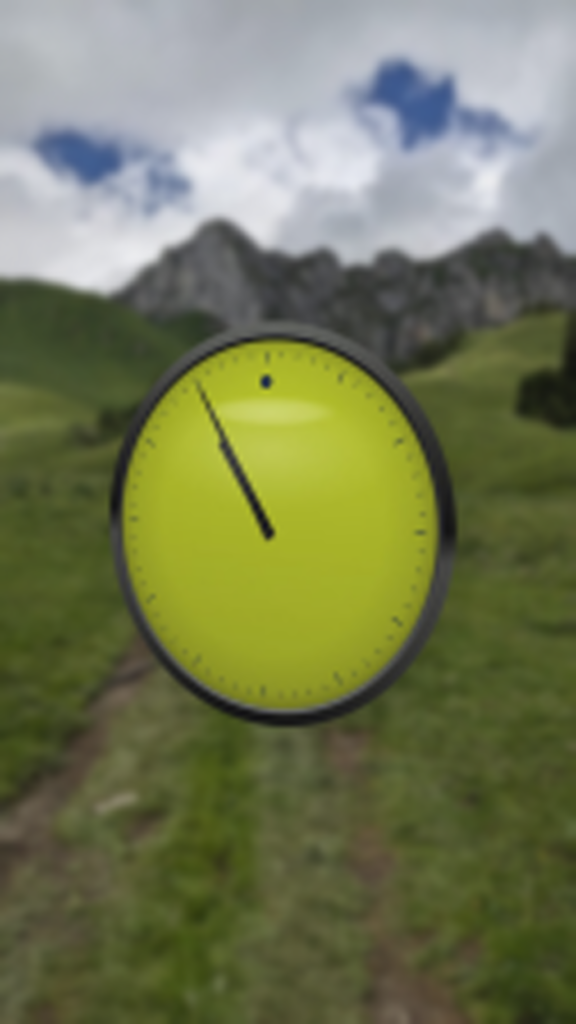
10:55
